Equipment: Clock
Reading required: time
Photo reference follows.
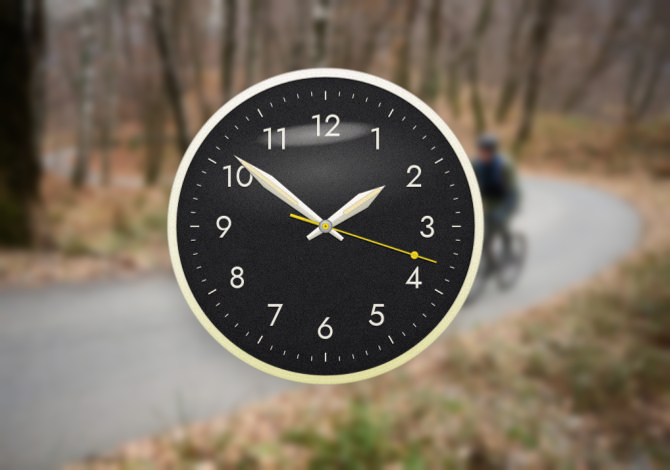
1:51:18
